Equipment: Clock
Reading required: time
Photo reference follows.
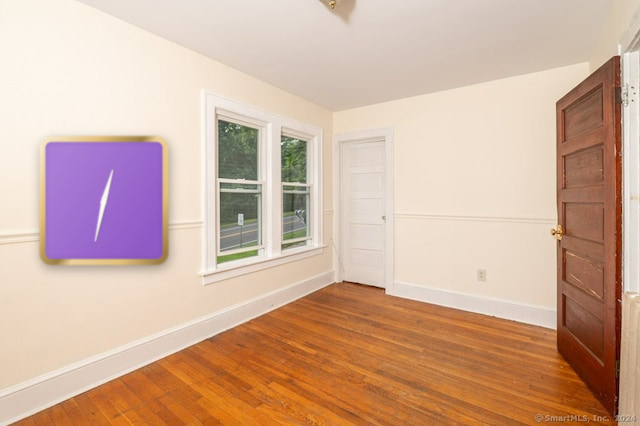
12:32
